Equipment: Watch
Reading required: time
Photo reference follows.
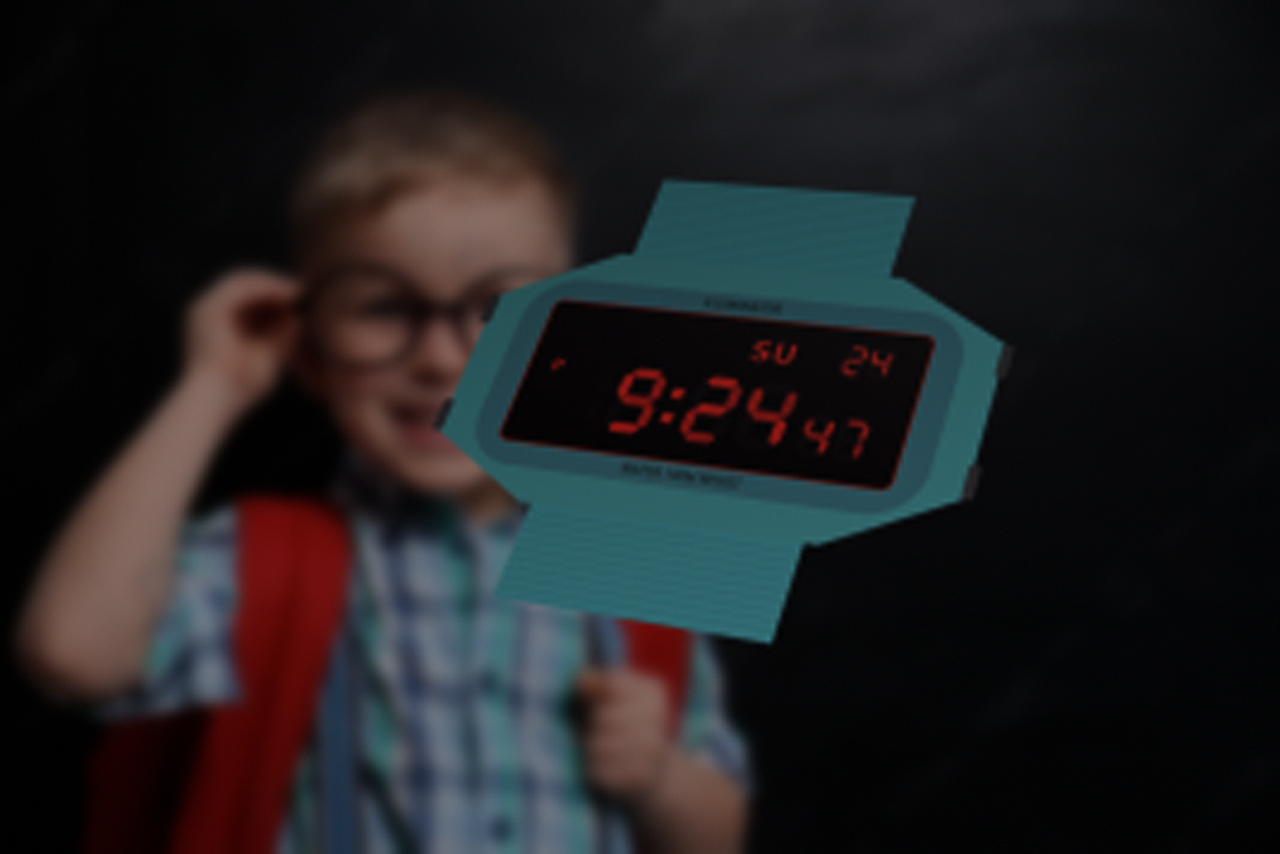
9:24:47
